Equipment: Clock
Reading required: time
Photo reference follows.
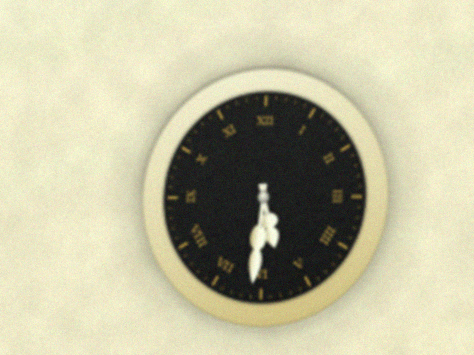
5:31
